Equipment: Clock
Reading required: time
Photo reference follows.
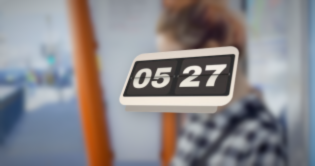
5:27
